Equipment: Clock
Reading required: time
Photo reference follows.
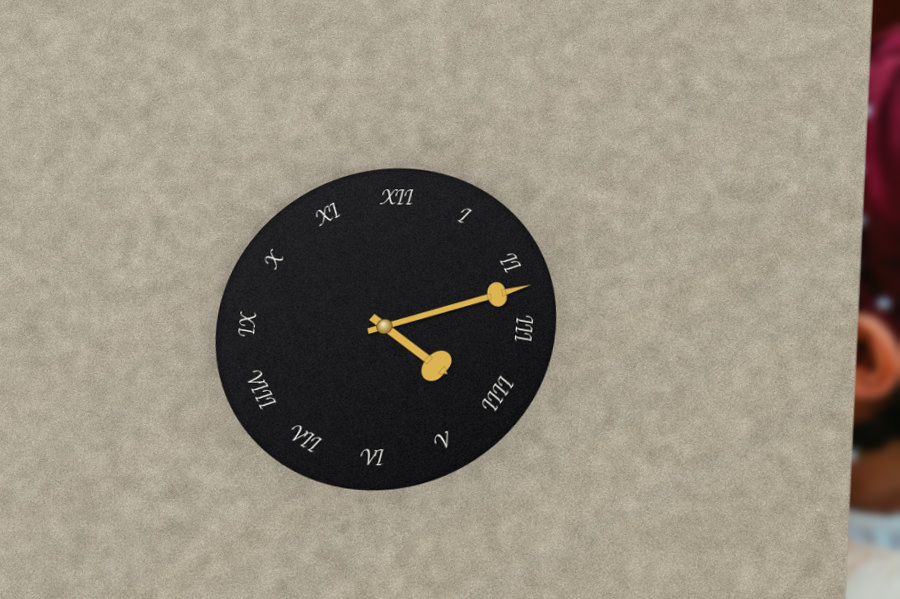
4:12
